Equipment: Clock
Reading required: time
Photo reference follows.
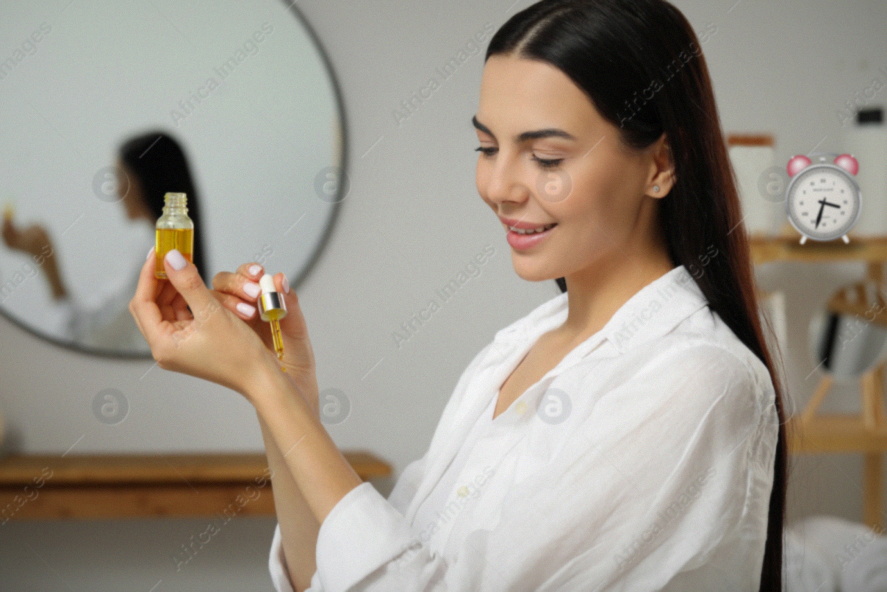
3:33
